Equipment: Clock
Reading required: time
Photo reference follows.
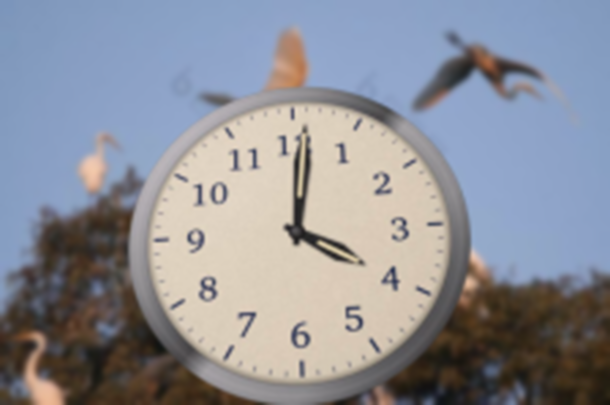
4:01
